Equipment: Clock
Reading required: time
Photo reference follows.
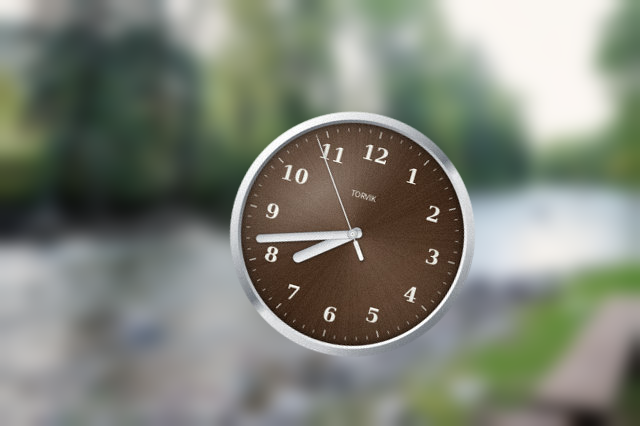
7:41:54
